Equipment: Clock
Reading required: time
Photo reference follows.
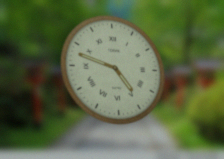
4:48
